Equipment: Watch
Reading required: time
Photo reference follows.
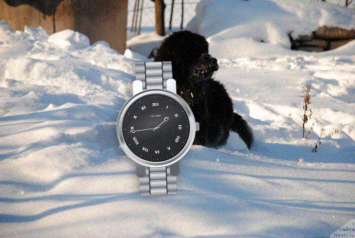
1:44
